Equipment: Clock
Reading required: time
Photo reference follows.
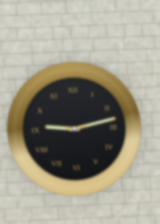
9:13
